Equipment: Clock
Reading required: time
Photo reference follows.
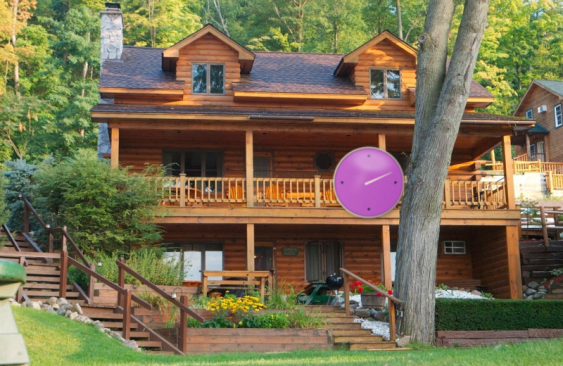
2:11
